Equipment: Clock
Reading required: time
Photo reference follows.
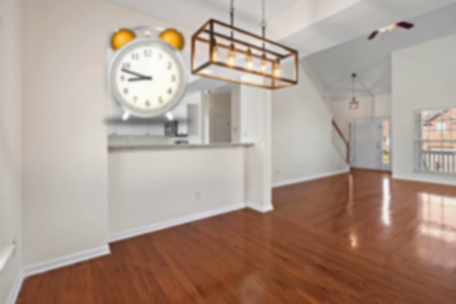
8:48
